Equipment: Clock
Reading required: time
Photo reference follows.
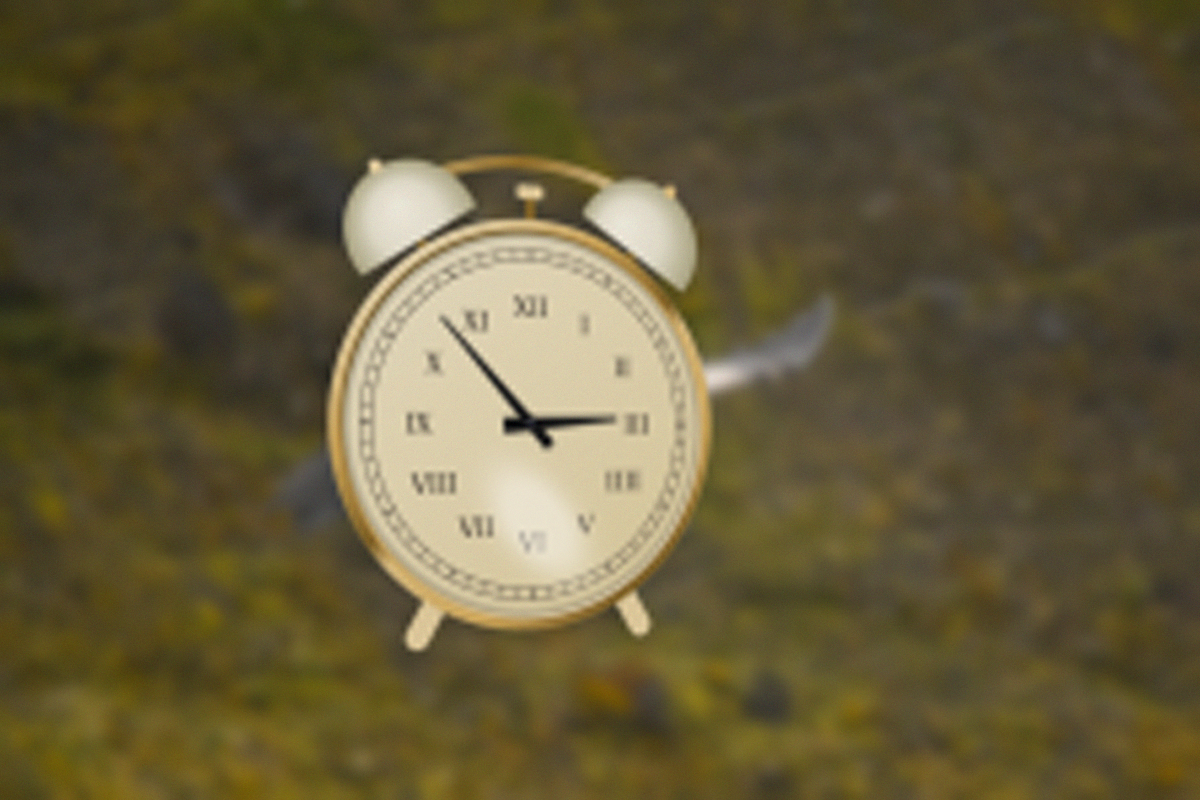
2:53
